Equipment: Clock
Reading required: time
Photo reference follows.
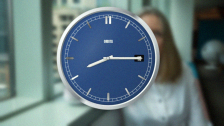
8:15
